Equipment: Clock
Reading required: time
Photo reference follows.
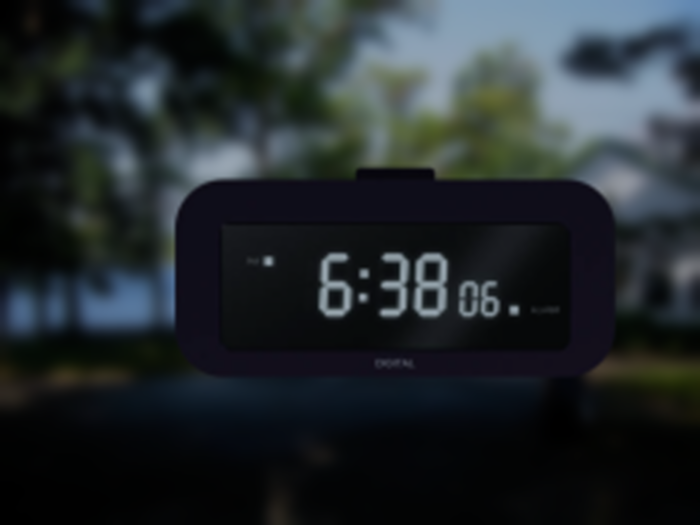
6:38:06
